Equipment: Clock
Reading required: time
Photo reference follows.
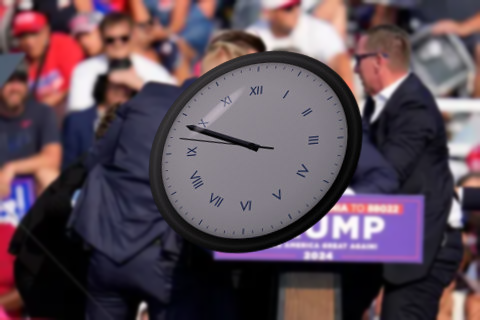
9:48:47
